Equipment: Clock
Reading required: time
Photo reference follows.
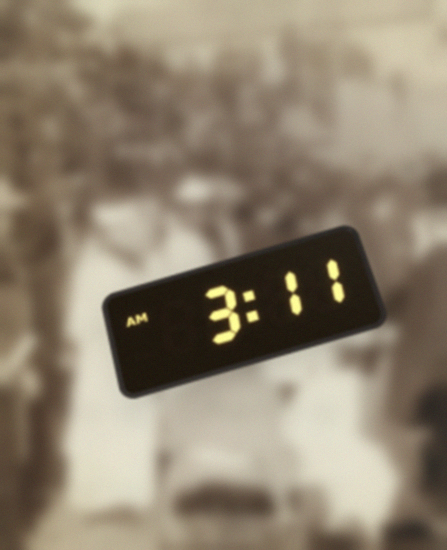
3:11
